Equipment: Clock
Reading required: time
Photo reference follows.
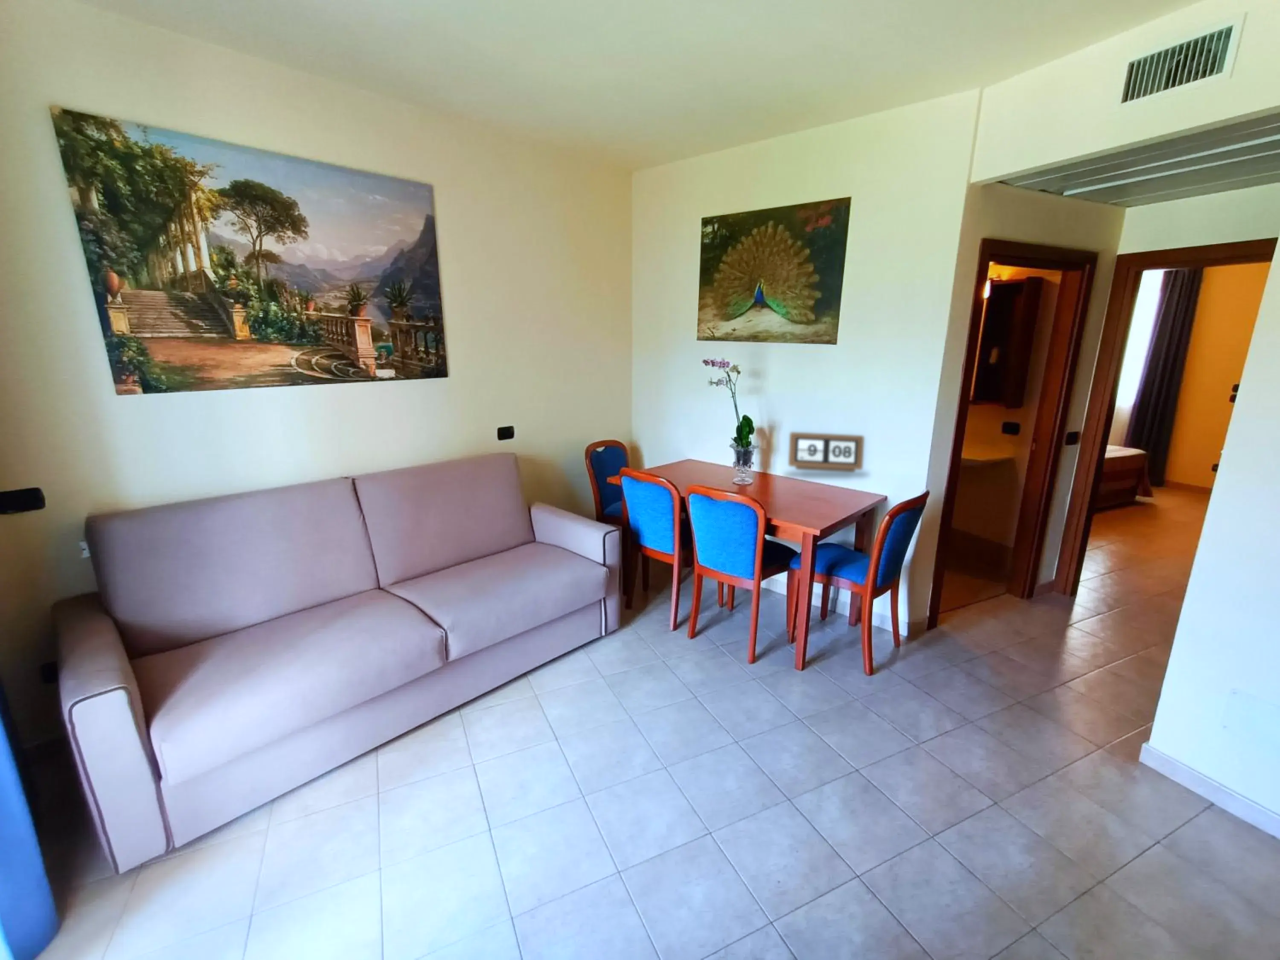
9:08
